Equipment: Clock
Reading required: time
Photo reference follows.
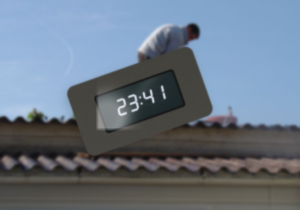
23:41
